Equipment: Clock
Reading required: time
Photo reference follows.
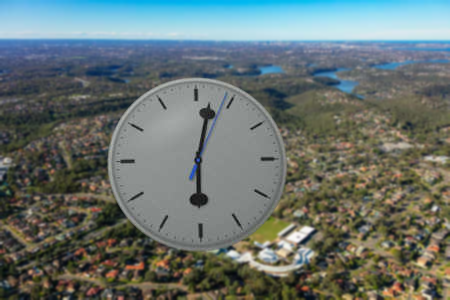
6:02:04
